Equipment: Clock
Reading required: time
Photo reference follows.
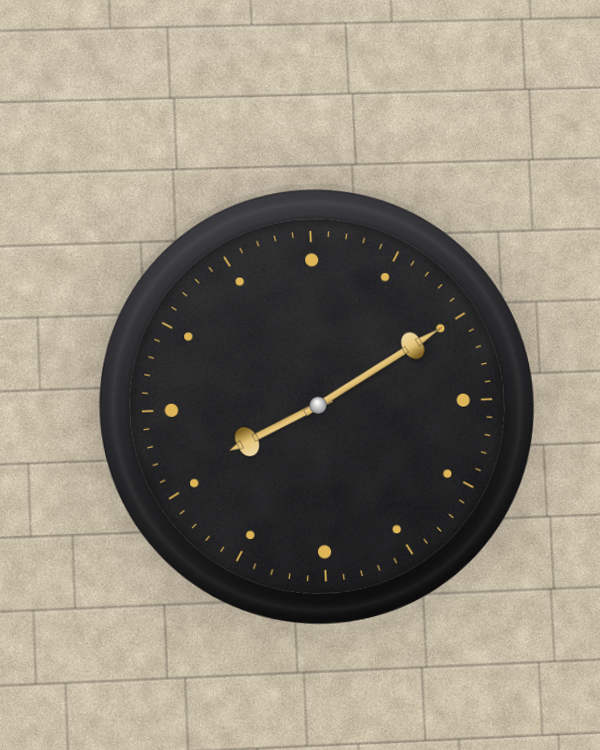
8:10
